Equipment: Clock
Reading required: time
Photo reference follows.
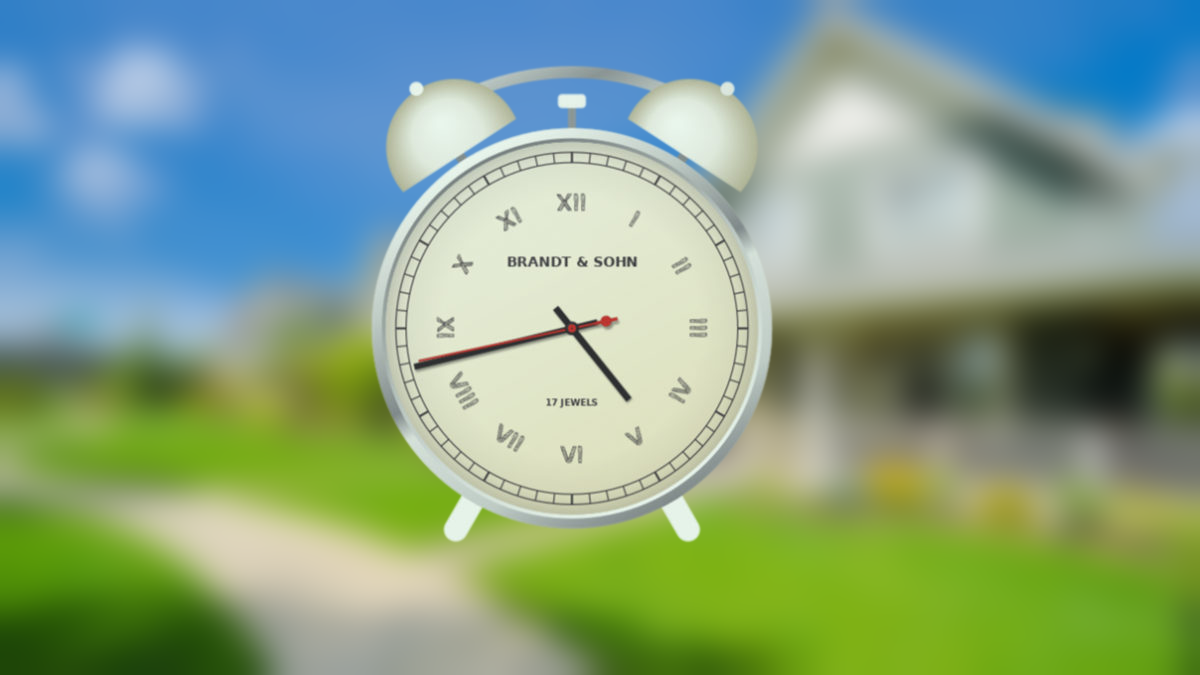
4:42:43
